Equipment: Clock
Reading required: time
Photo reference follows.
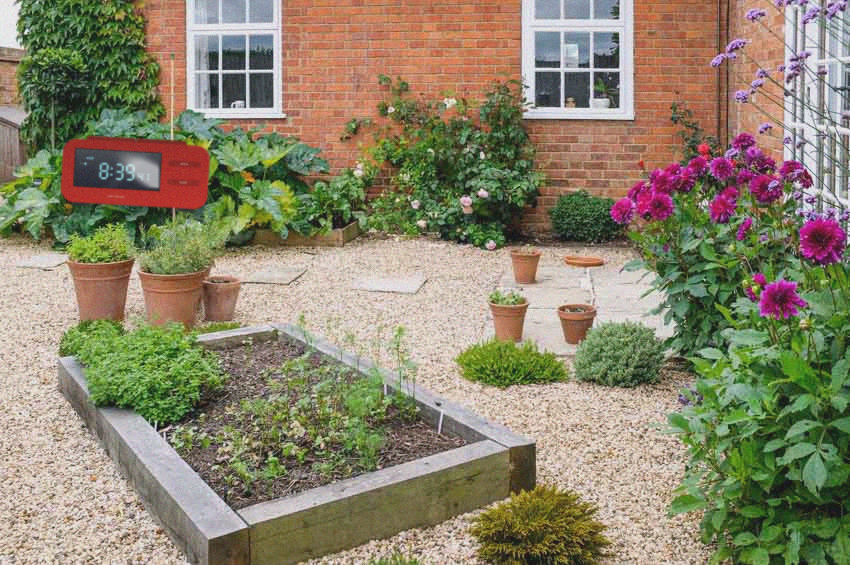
8:39
